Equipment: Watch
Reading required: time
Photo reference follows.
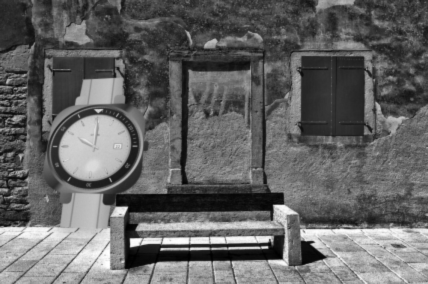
10:00
